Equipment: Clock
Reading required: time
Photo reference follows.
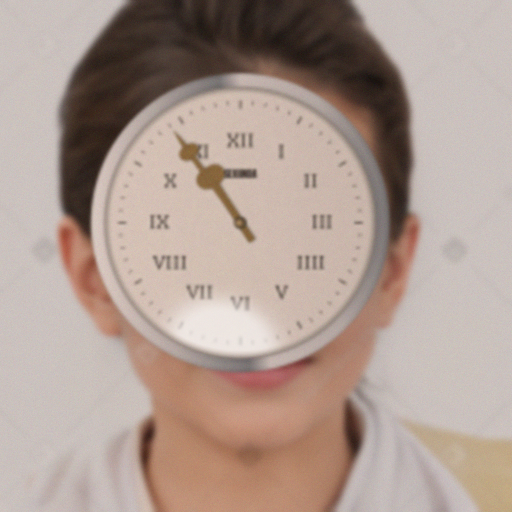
10:54
